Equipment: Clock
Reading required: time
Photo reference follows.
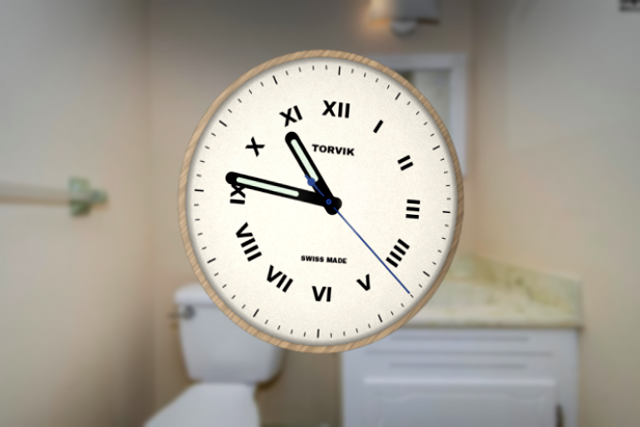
10:46:22
